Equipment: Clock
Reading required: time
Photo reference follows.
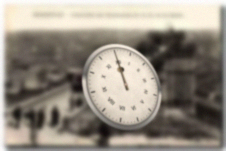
12:00
